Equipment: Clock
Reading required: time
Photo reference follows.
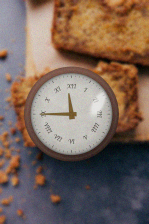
11:45
